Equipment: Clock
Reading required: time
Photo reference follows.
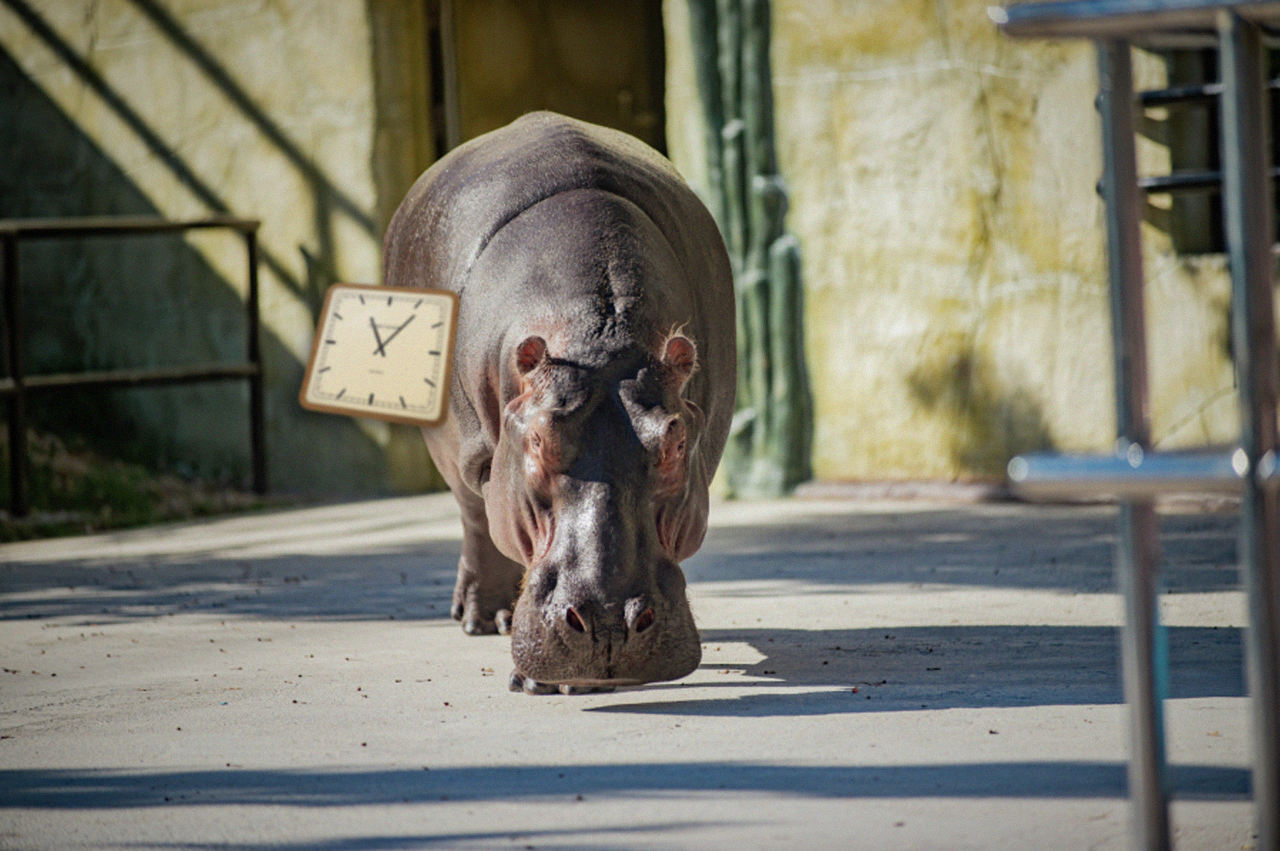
11:06
